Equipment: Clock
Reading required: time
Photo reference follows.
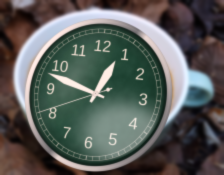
12:47:41
